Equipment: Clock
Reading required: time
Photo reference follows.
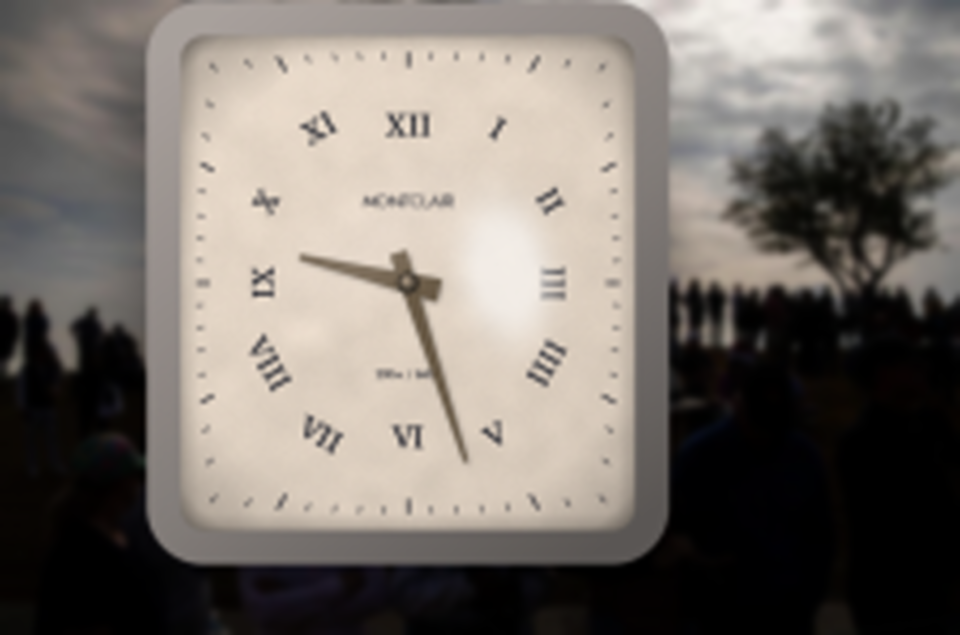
9:27
